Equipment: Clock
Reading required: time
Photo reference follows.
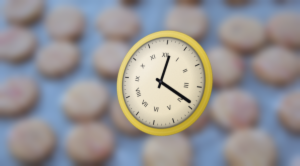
12:19
